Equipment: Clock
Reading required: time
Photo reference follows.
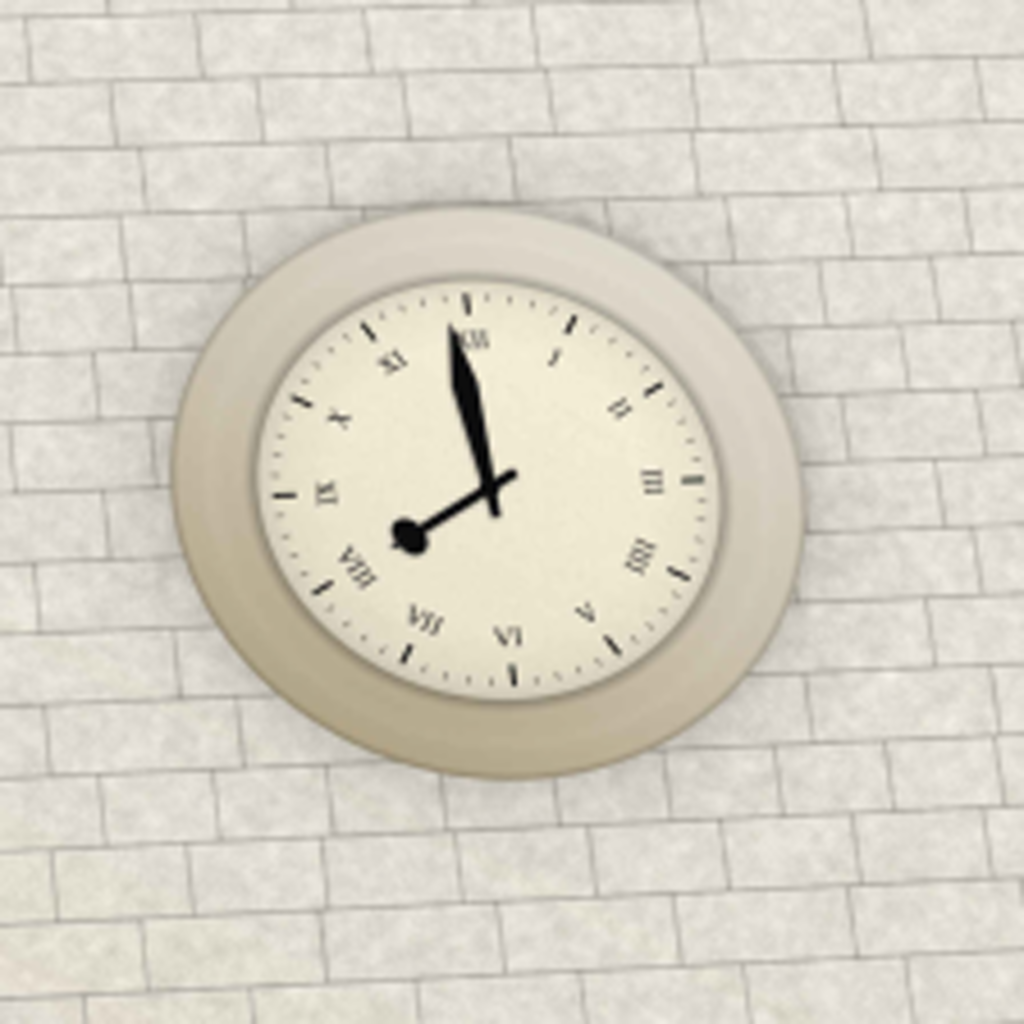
7:59
